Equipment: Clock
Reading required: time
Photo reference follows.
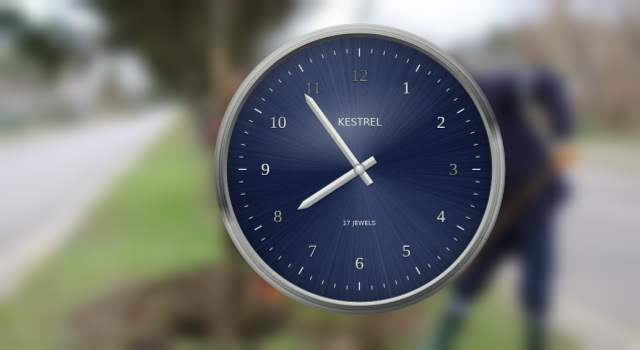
7:54
